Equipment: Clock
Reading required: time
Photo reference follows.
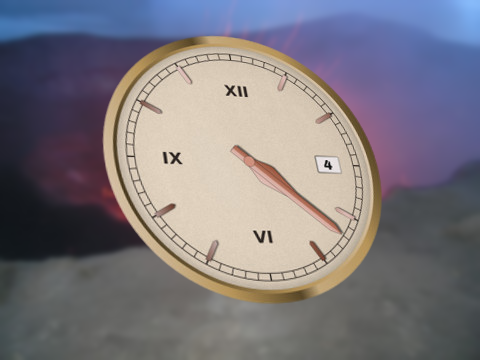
4:22
